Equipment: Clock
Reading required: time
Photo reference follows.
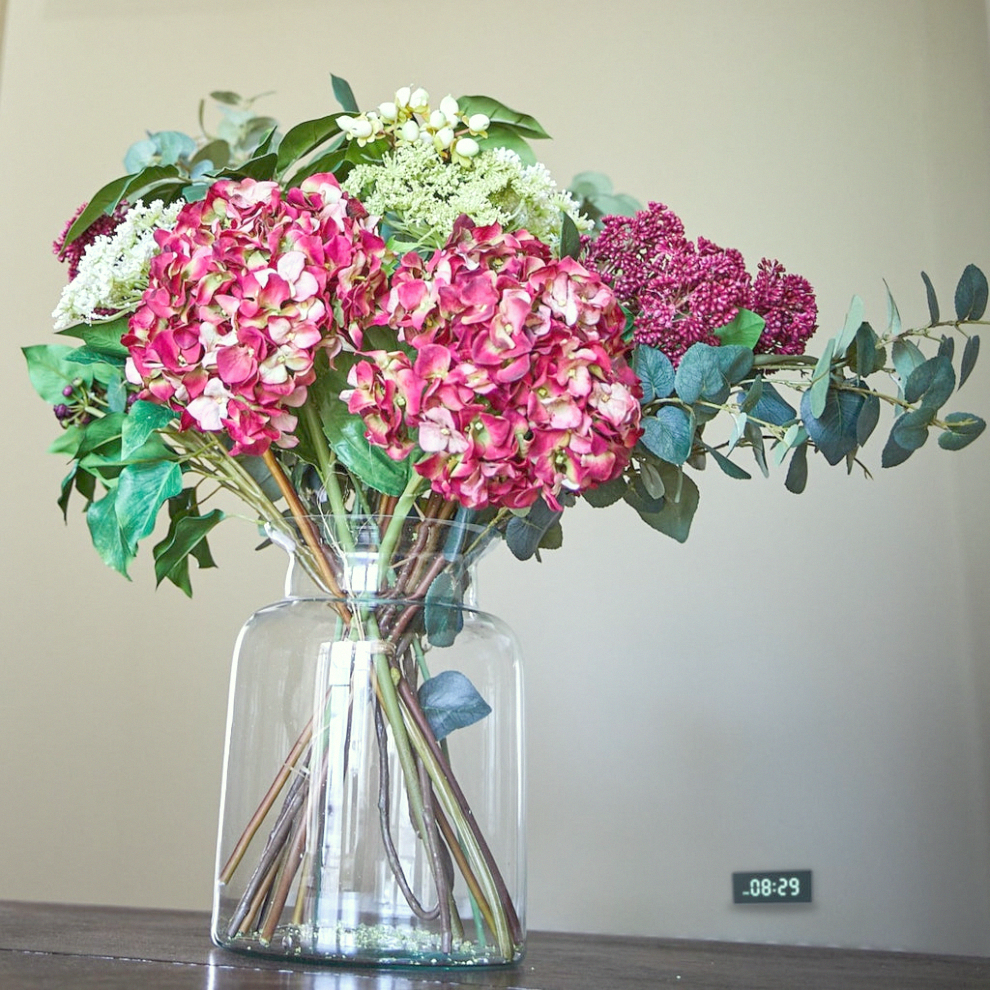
8:29
